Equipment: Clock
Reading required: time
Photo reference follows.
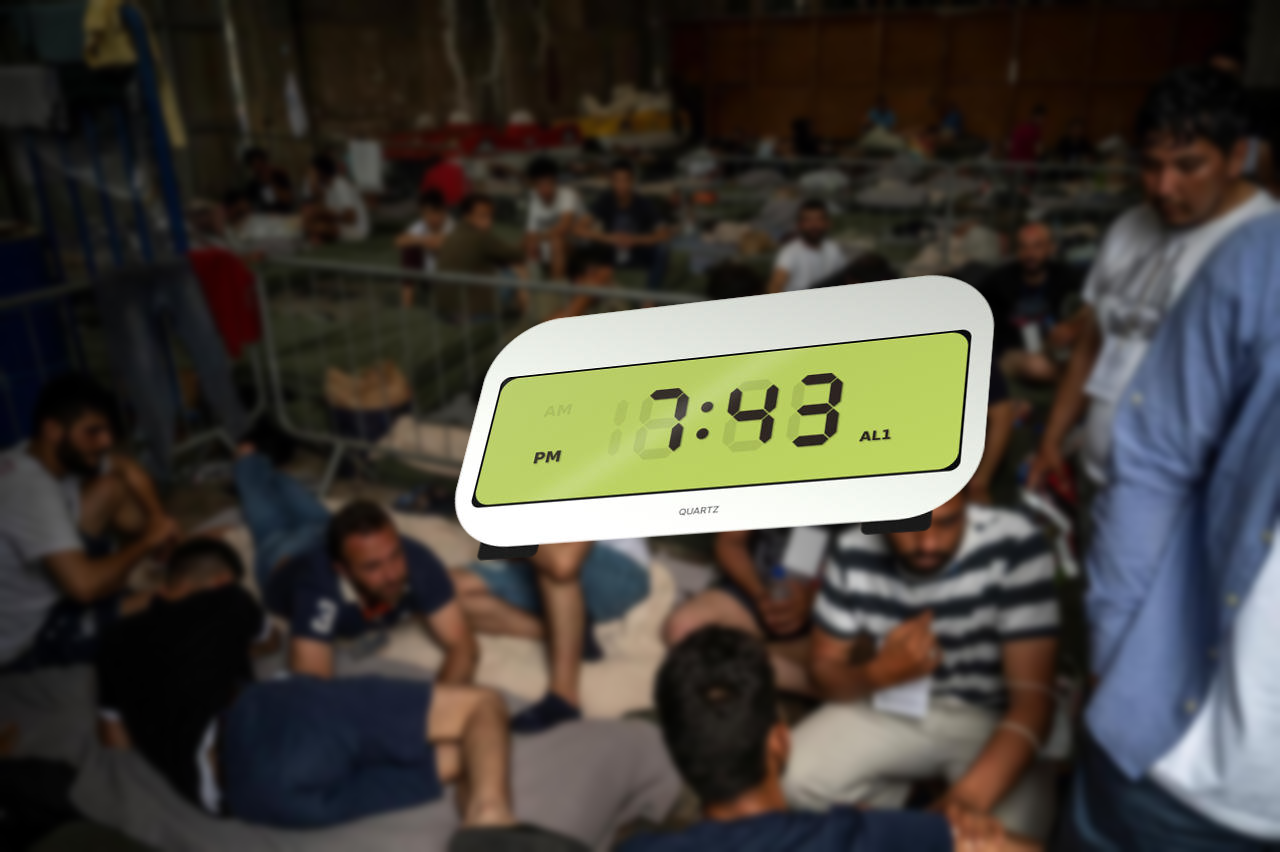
7:43
